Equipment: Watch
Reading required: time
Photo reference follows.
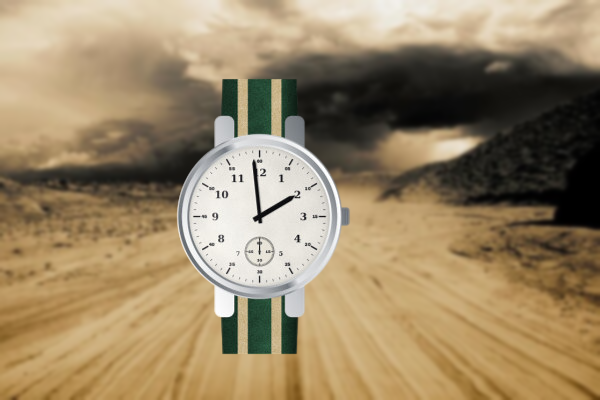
1:59
